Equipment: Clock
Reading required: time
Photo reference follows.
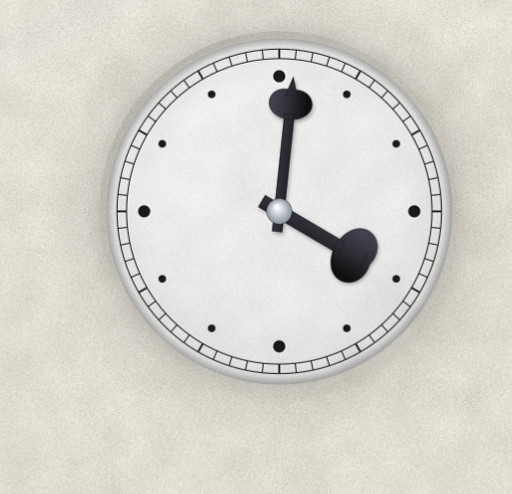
4:01
